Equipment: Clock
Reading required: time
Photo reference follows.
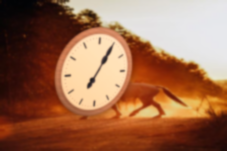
7:05
